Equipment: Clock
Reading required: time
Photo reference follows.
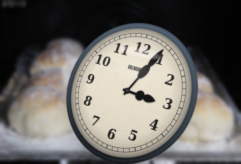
3:04
